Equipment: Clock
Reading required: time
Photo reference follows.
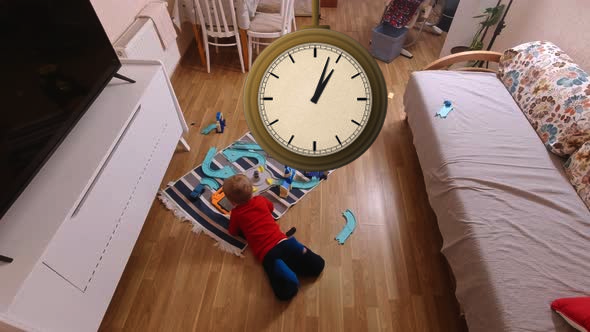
1:03
